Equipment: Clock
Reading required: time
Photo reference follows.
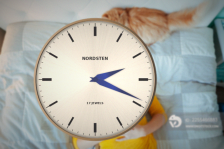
2:19
